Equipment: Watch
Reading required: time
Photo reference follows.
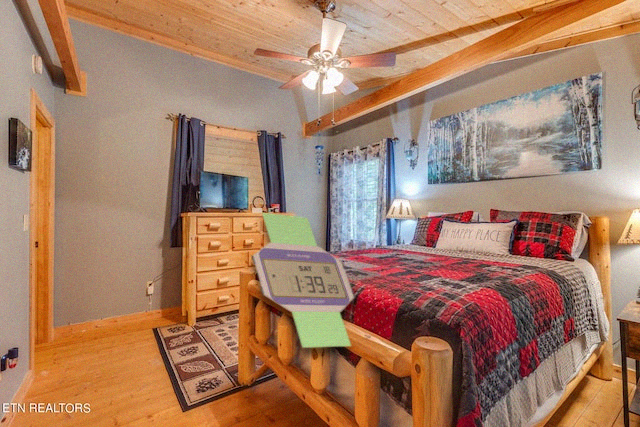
1:39
